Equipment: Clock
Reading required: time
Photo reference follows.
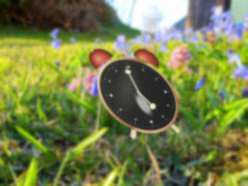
4:59
